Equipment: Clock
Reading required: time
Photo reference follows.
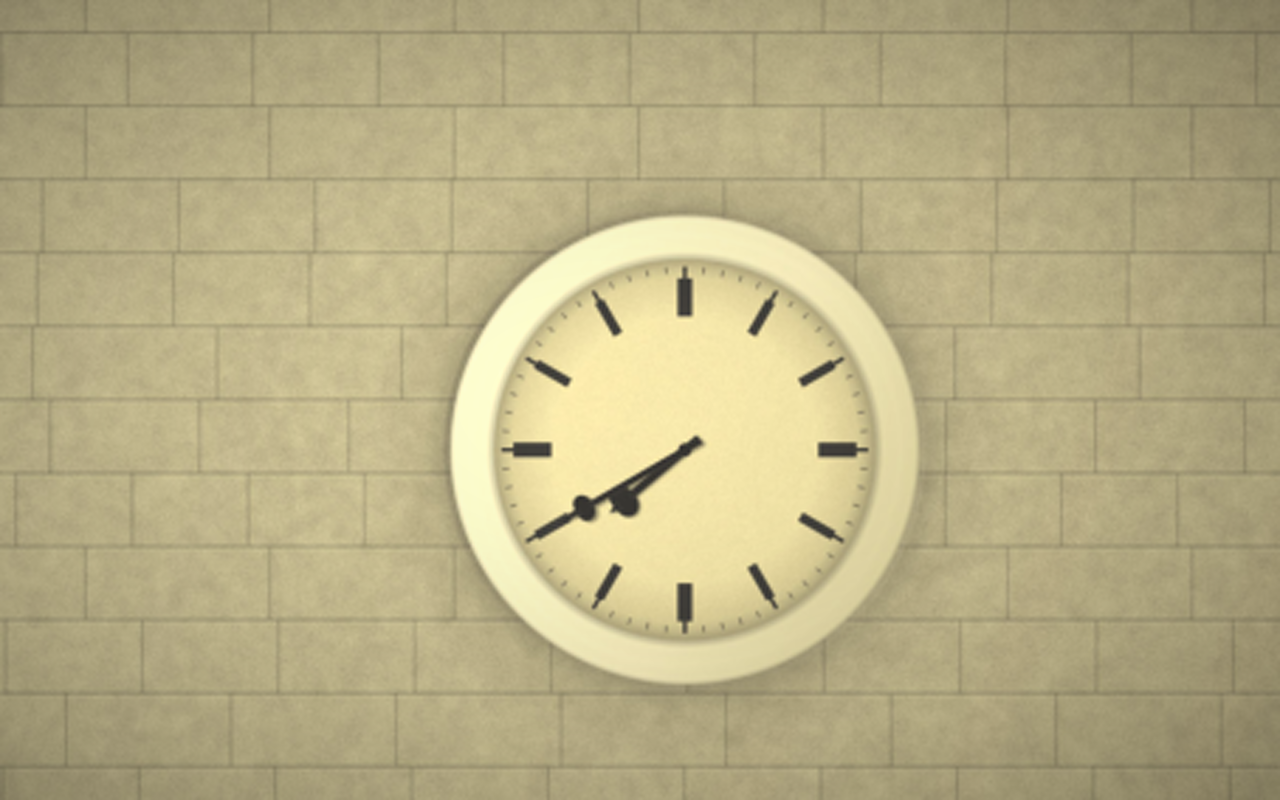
7:40
